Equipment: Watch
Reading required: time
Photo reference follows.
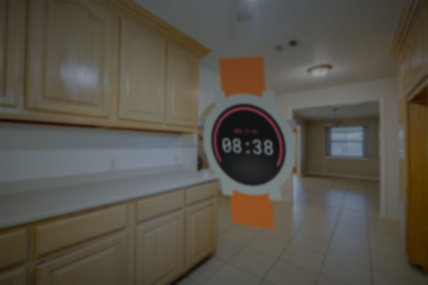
8:38
